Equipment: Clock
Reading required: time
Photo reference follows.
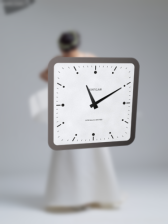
11:10
